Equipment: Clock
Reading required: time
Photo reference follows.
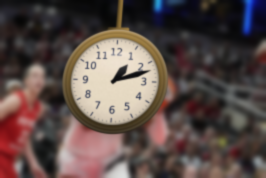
1:12
